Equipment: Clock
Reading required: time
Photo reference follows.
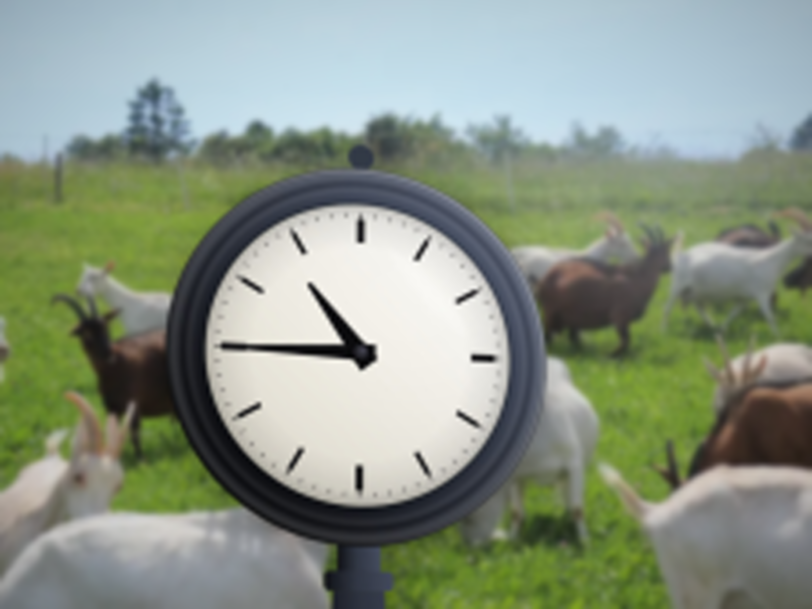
10:45
